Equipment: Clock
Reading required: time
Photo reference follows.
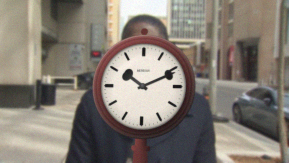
10:11
